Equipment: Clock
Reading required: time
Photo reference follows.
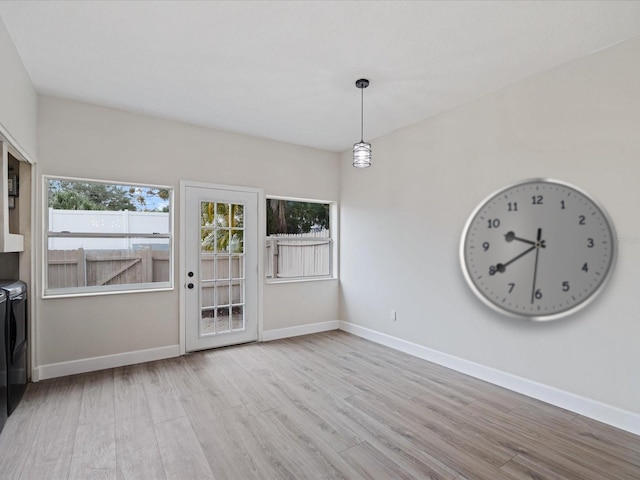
9:39:31
